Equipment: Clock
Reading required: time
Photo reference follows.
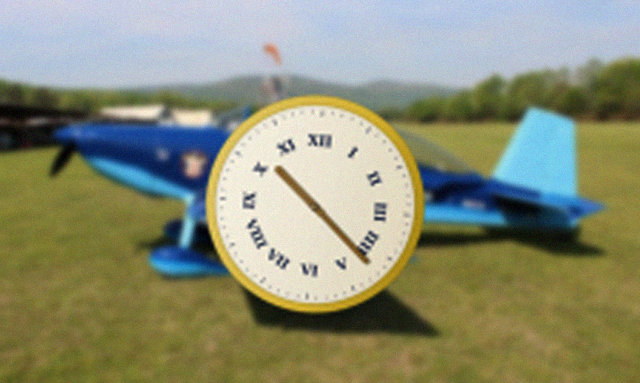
10:22
